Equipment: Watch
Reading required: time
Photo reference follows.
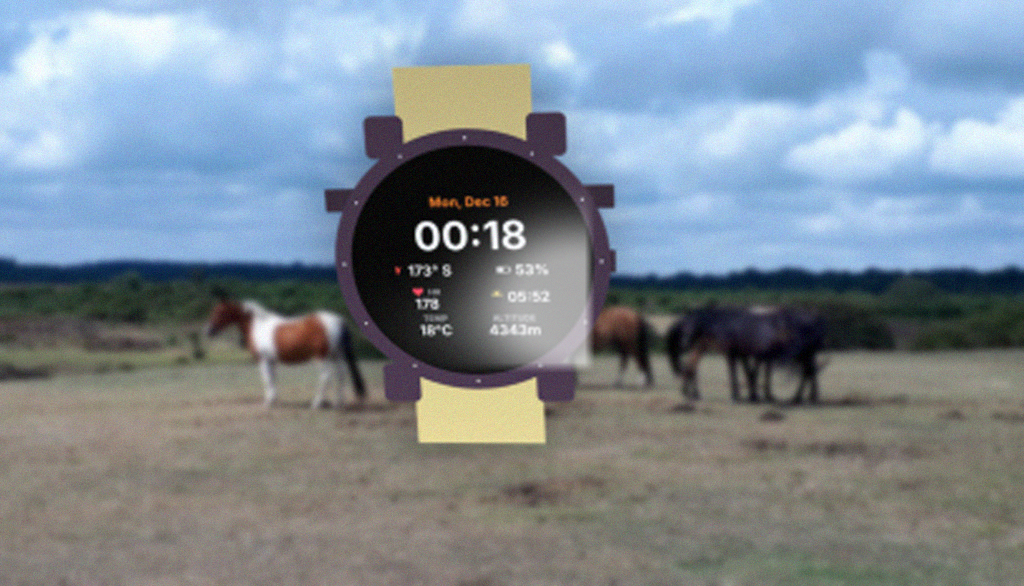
0:18
